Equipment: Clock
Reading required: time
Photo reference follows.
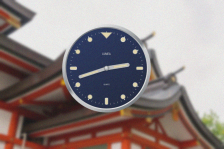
2:42
